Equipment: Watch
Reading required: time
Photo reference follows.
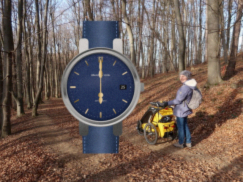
6:00
